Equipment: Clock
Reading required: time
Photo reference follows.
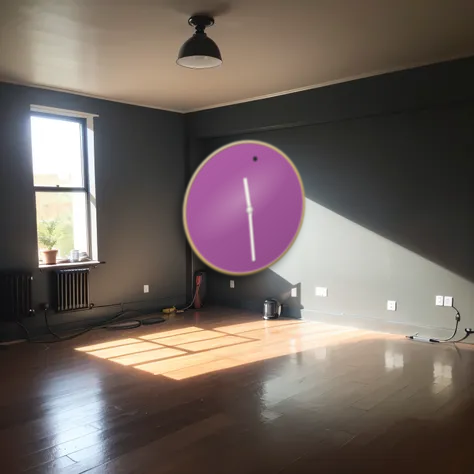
11:28
